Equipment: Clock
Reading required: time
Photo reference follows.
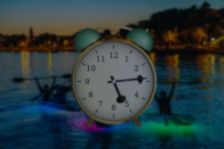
5:14
